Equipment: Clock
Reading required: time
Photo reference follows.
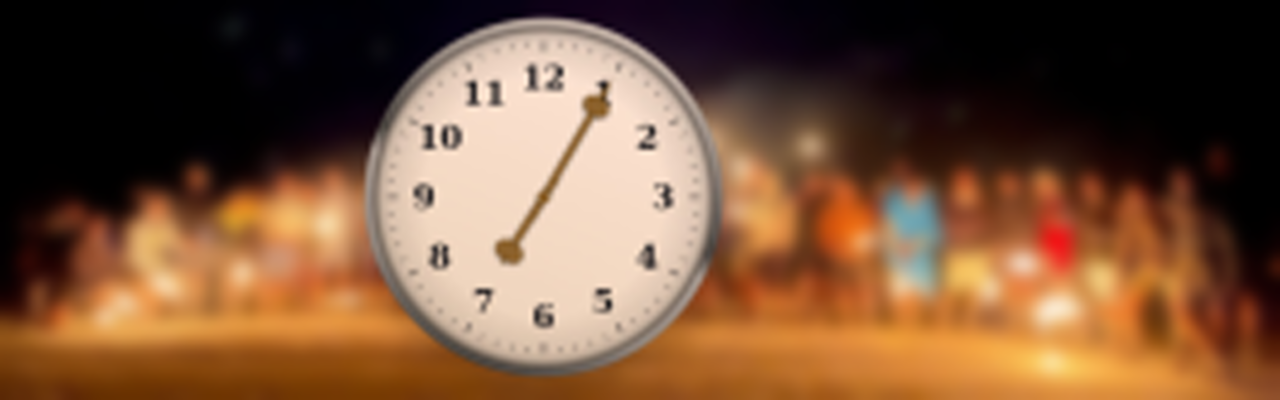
7:05
